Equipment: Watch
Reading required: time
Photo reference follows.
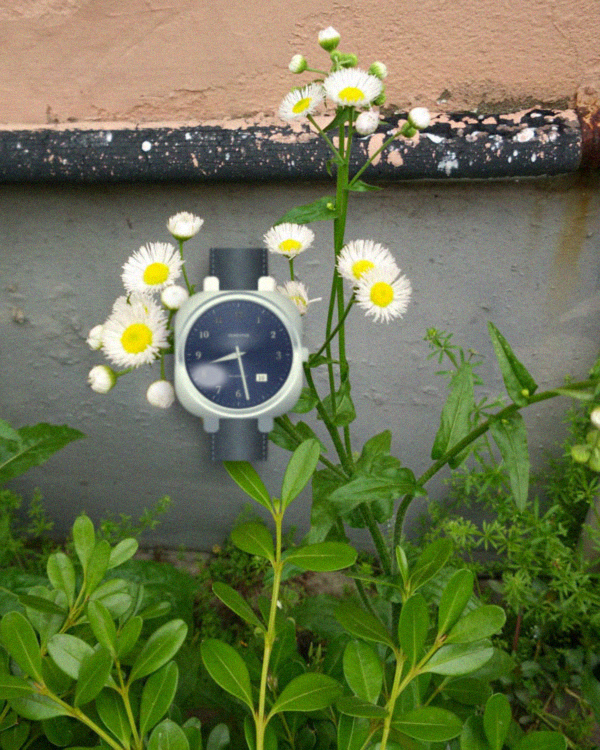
8:28
